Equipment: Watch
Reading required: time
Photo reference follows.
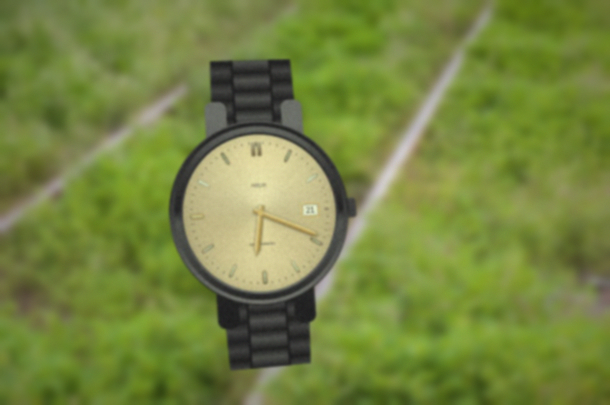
6:19
